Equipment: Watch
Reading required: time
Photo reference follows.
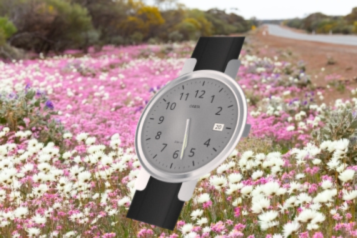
5:28
